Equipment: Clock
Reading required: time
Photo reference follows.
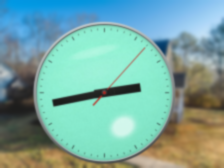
2:43:07
